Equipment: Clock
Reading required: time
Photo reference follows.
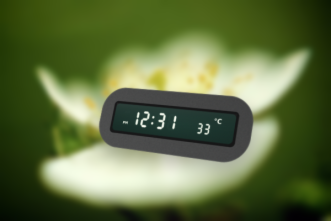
12:31
